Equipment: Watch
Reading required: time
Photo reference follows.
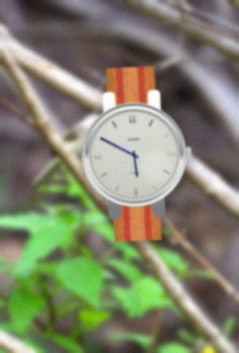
5:50
